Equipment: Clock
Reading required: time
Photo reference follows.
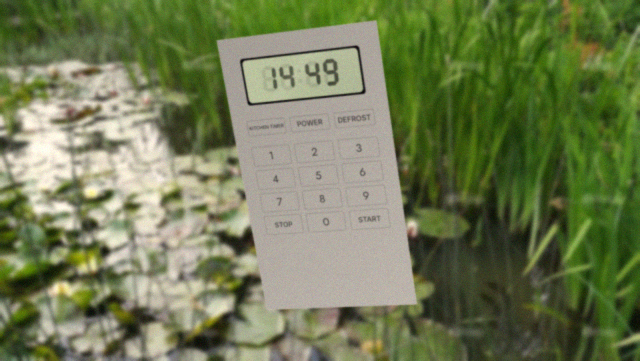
14:49
